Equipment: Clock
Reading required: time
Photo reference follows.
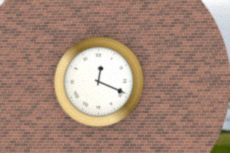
12:19
